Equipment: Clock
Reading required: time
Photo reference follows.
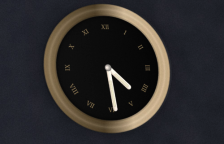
4:29
